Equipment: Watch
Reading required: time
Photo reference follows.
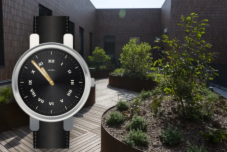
10:53
